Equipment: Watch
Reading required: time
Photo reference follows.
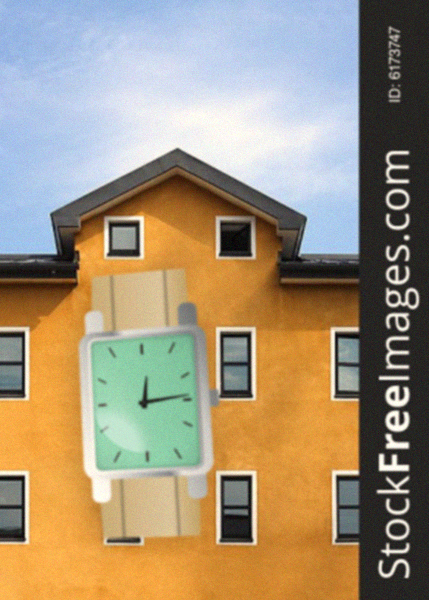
12:14
